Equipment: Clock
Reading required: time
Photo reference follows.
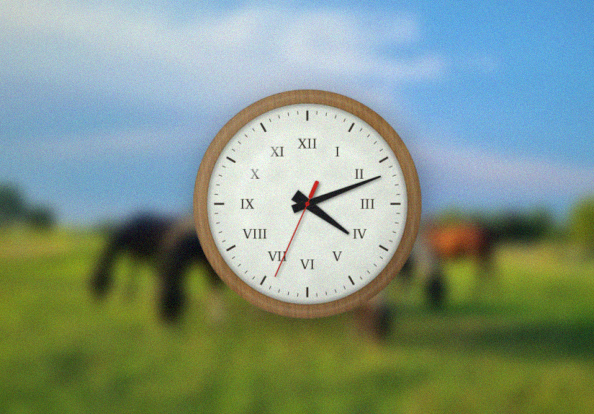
4:11:34
